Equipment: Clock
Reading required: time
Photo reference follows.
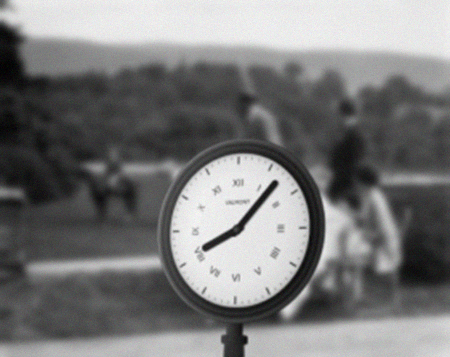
8:07
